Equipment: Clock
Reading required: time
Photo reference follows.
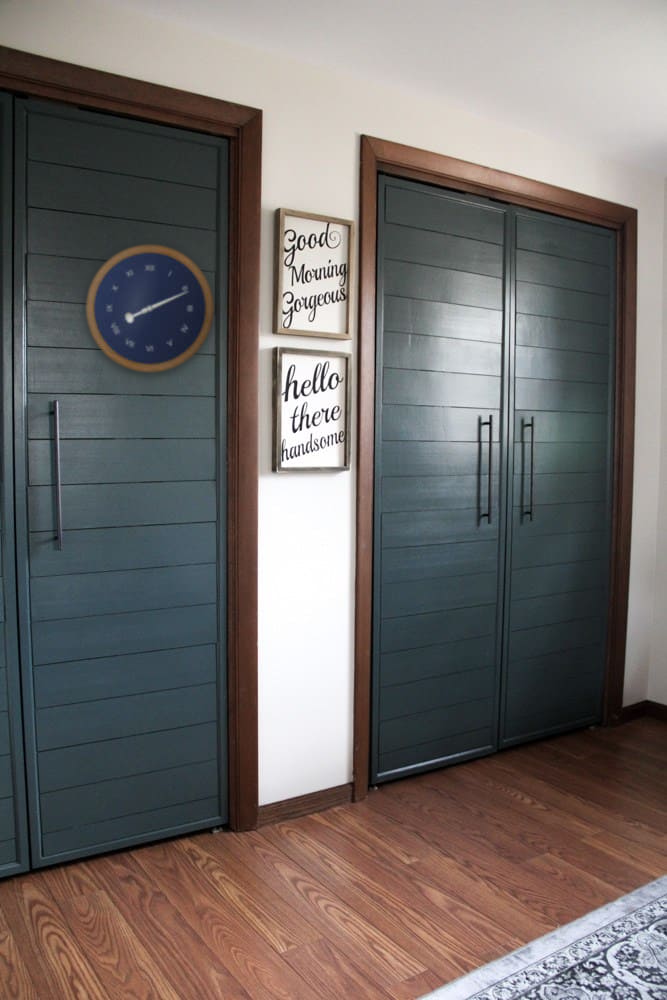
8:11
